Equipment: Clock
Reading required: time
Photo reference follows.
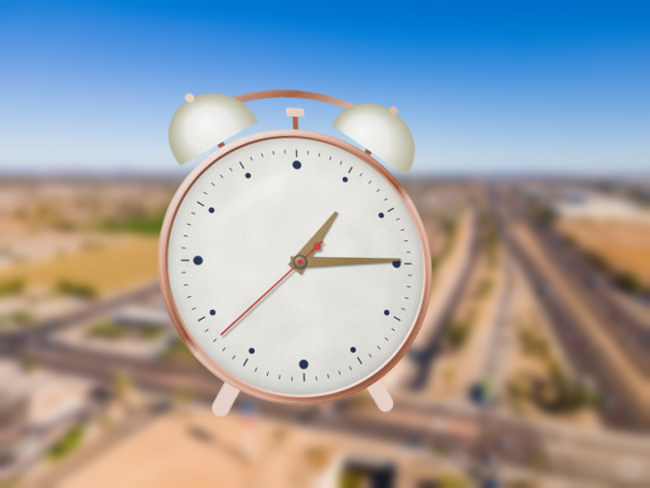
1:14:38
